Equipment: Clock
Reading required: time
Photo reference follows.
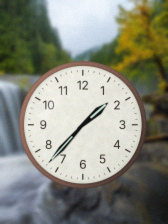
1:37
